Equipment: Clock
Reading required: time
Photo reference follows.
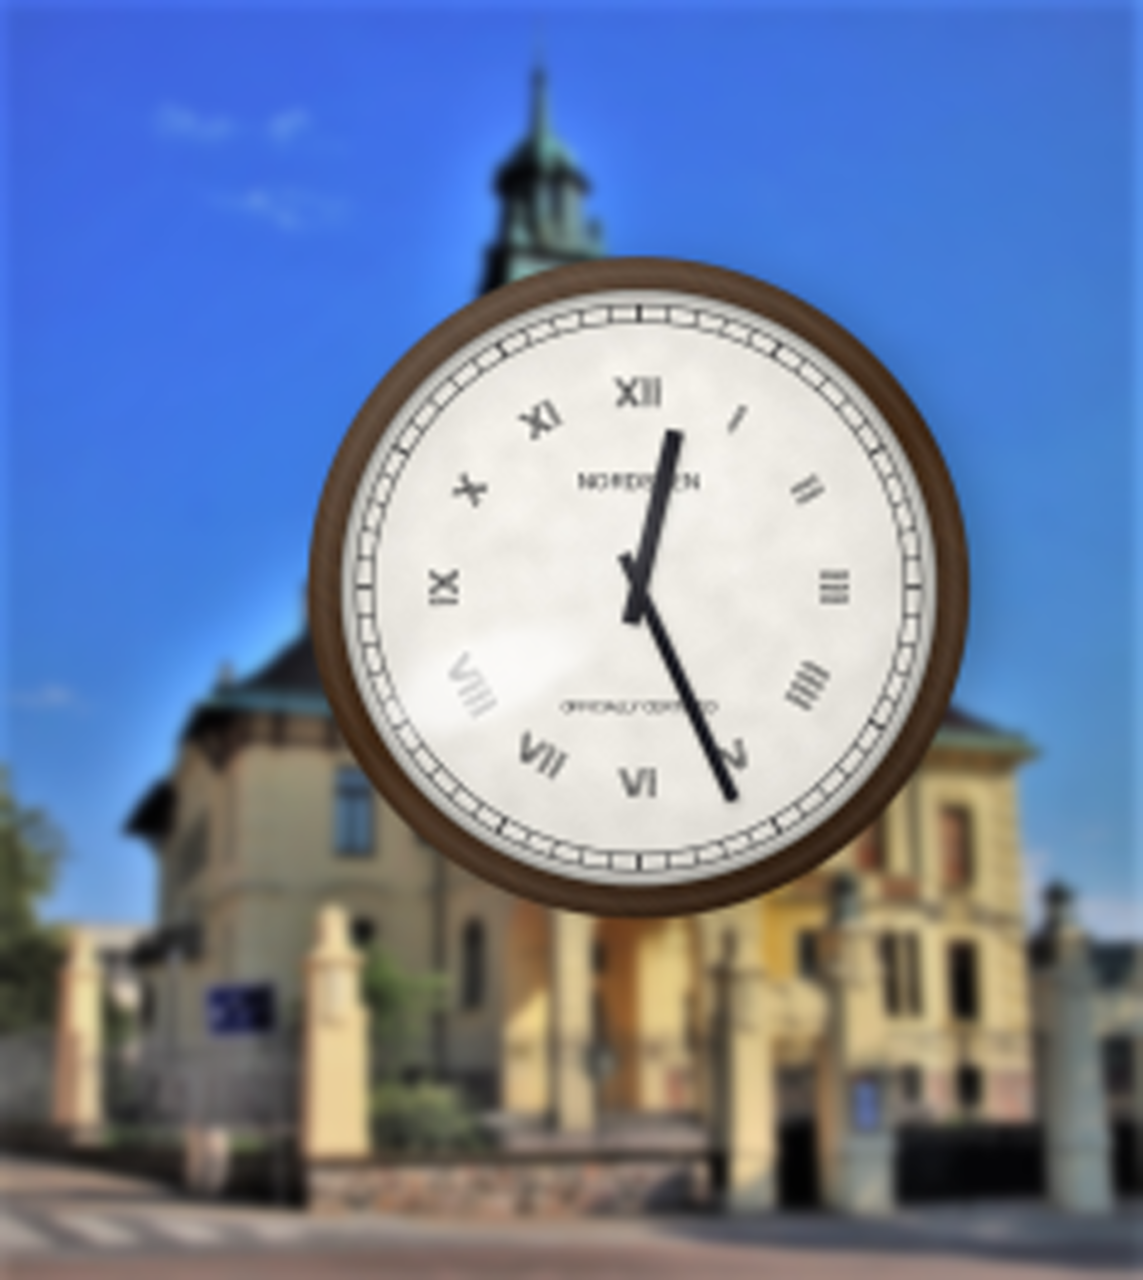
12:26
